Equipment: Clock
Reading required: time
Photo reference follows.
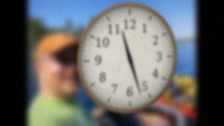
11:27
